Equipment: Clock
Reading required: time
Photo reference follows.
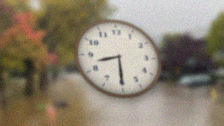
8:30
